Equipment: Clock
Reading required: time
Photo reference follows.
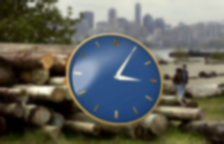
3:05
